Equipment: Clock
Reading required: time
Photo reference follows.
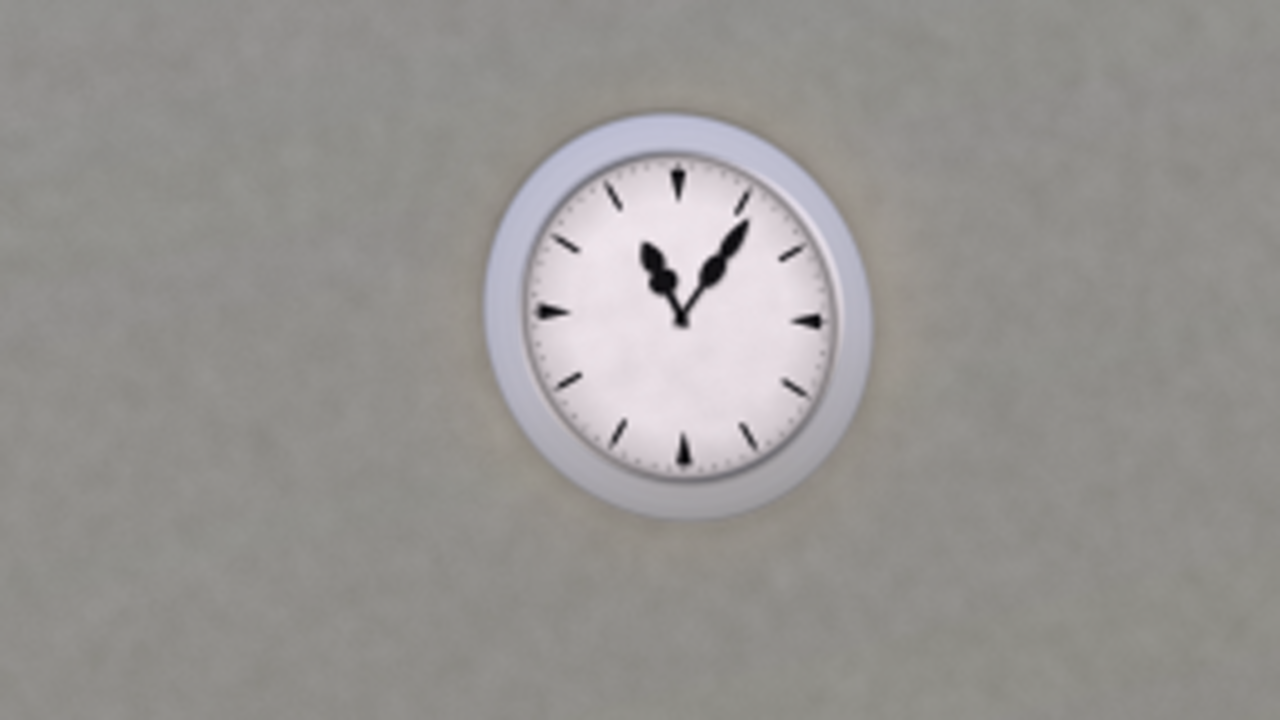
11:06
